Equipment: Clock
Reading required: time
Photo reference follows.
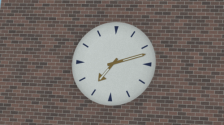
7:12
